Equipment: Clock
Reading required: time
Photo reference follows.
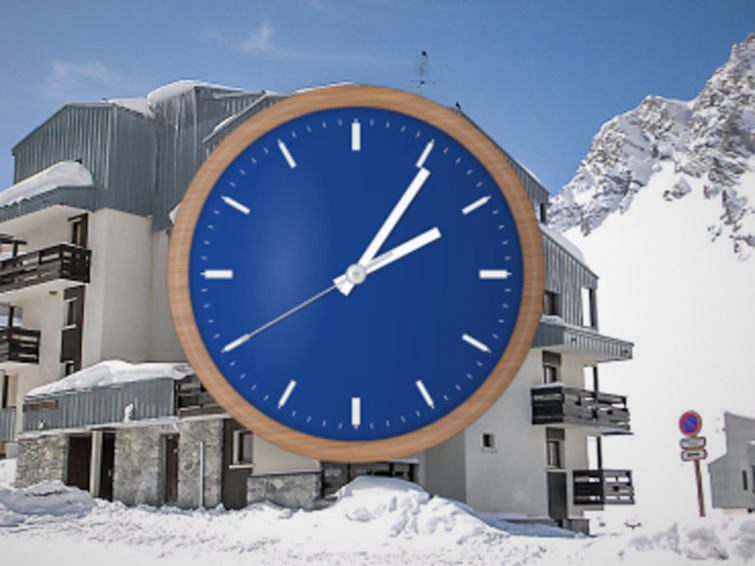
2:05:40
